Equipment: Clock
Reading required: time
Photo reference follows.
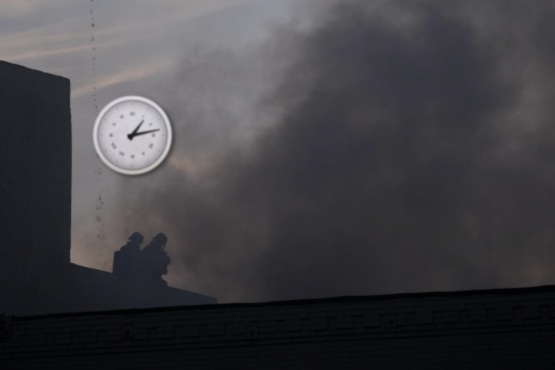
1:13
